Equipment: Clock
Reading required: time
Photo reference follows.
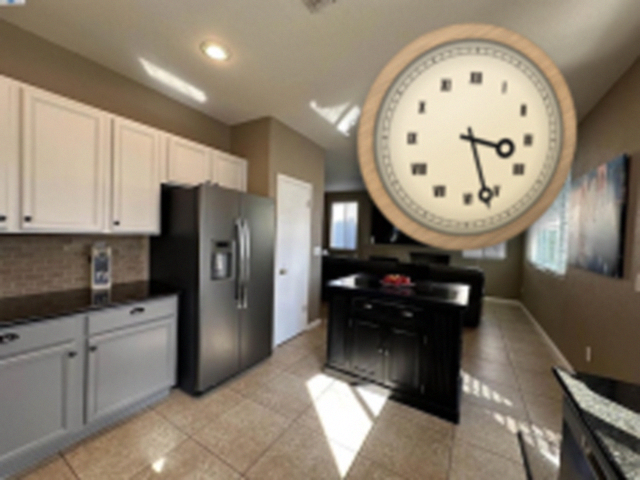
3:27
